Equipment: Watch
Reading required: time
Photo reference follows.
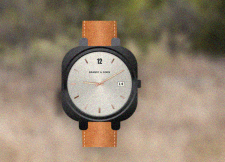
9:10
